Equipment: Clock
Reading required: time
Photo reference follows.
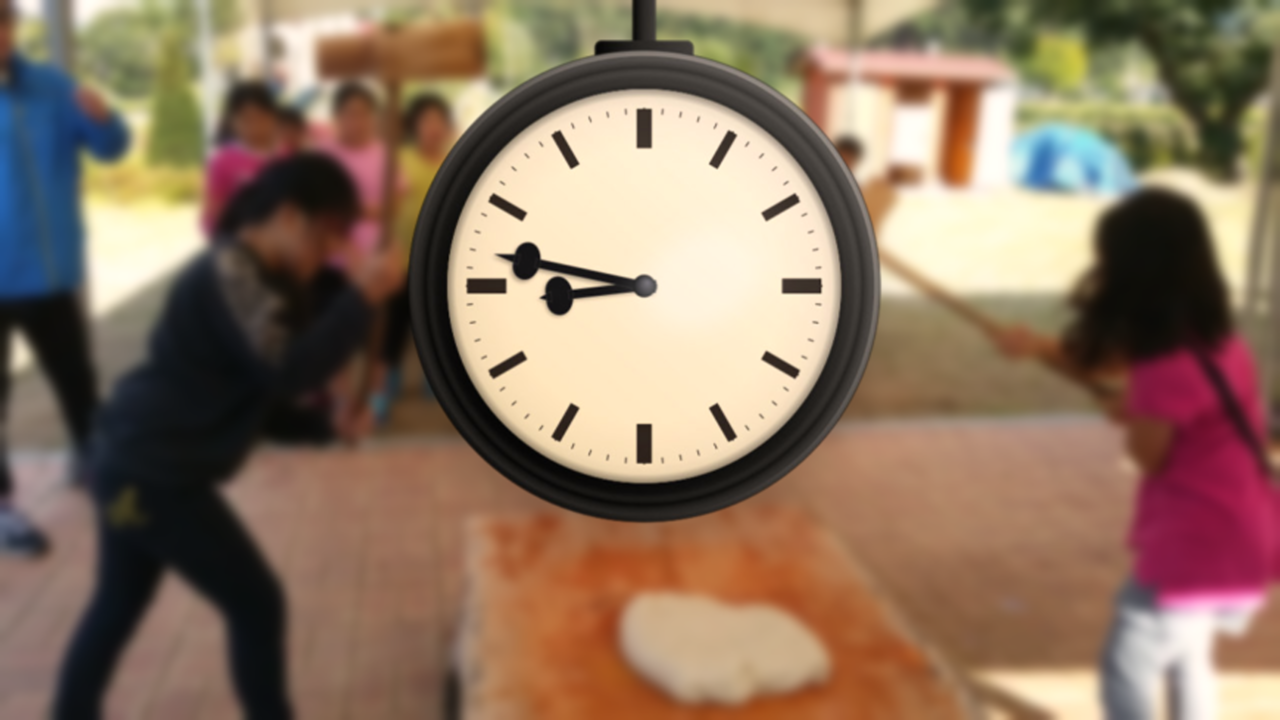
8:47
